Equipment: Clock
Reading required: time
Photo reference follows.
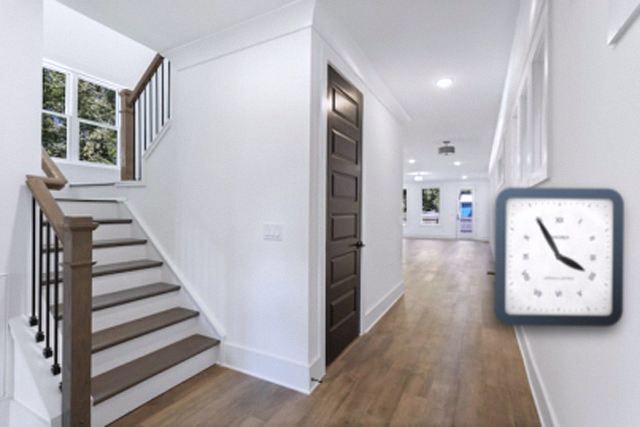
3:55
